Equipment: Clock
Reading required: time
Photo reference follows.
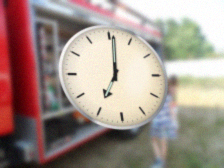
7:01
